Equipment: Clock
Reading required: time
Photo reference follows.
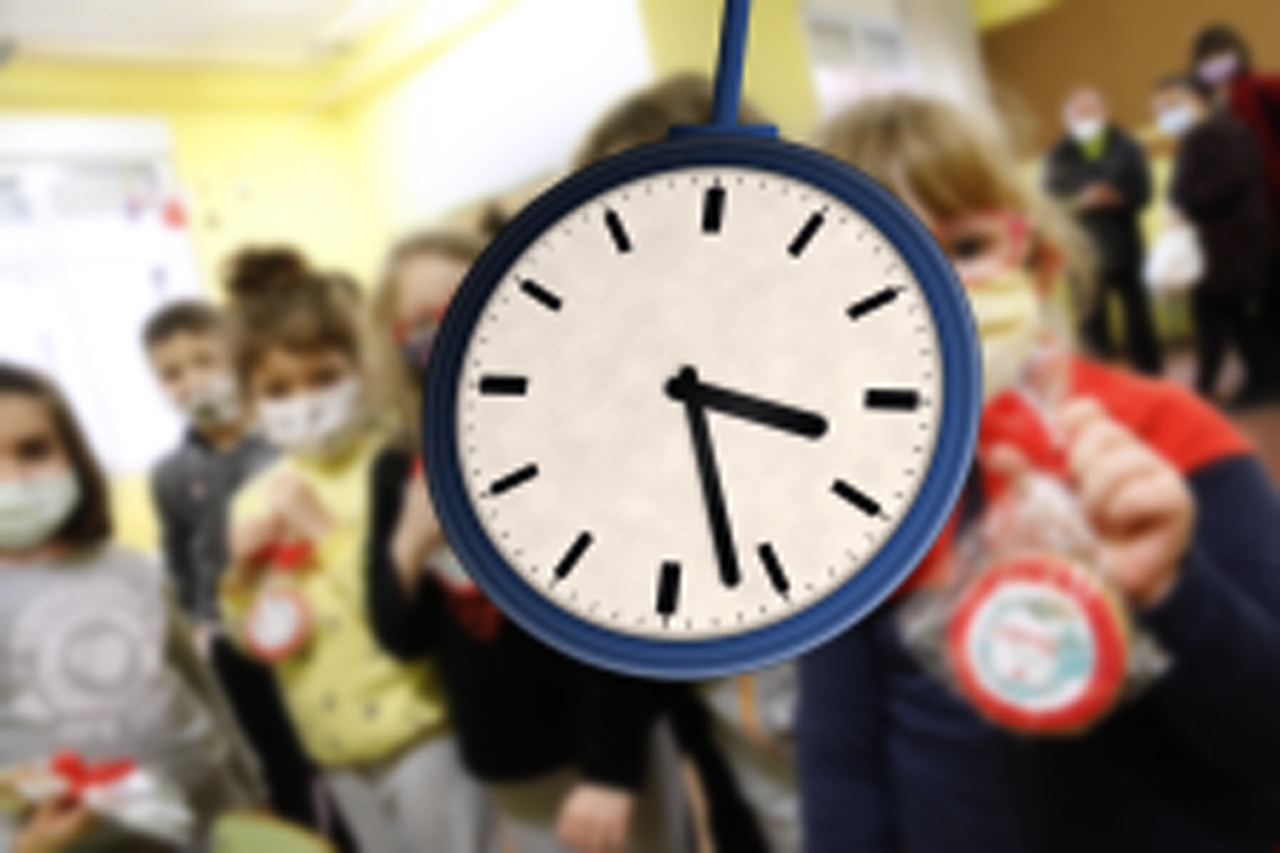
3:27
